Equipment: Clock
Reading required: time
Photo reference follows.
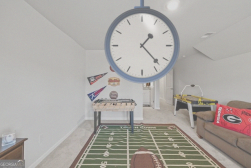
1:23
